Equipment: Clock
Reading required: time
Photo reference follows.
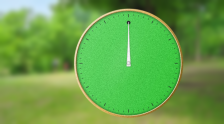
12:00
